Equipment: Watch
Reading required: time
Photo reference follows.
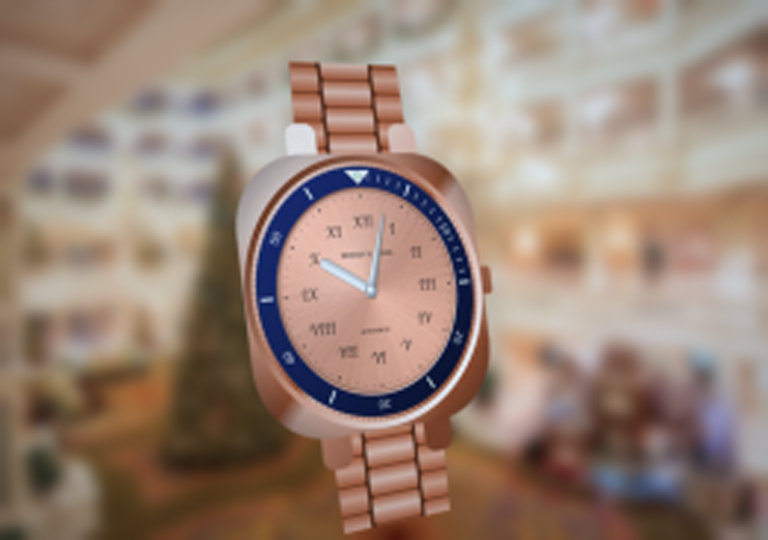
10:03
